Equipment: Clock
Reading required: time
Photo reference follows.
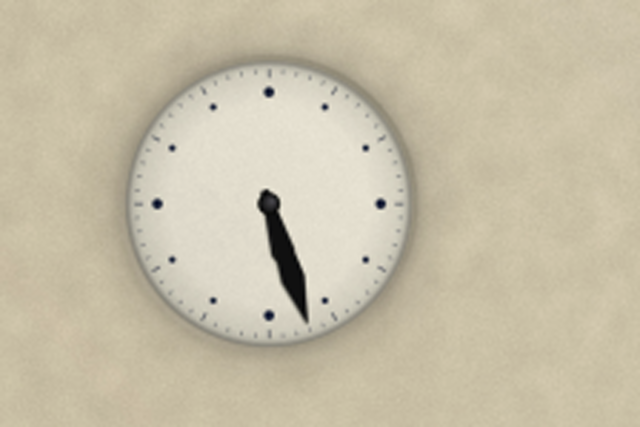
5:27
